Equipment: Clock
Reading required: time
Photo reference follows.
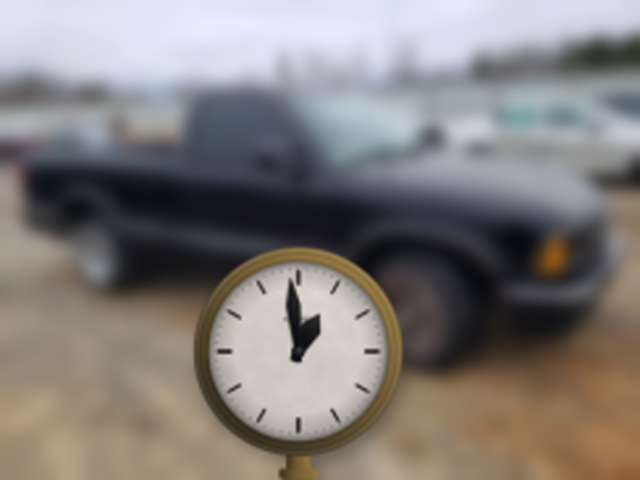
12:59
